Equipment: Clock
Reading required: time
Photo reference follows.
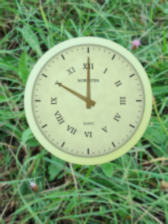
10:00
